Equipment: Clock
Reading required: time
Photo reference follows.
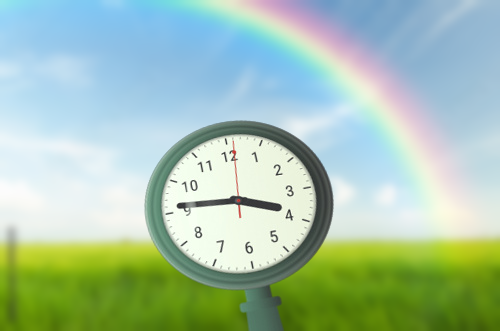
3:46:01
